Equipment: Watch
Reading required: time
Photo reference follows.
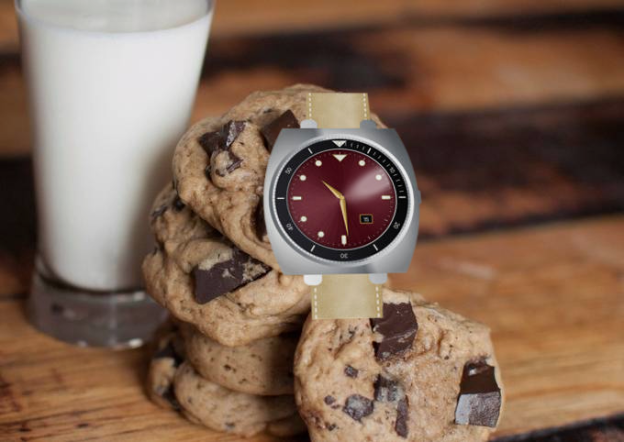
10:29
